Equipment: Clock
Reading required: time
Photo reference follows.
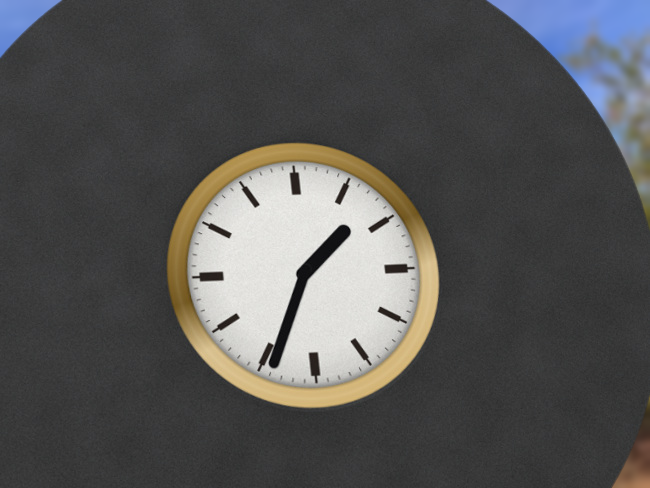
1:34
